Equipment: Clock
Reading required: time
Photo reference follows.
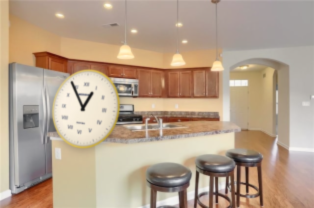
12:54
